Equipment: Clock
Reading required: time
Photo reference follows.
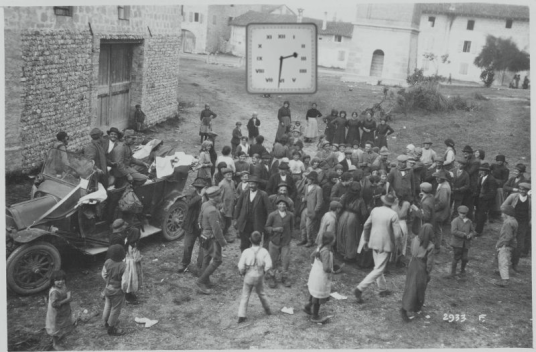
2:31
